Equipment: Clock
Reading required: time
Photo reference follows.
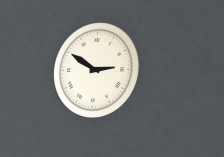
2:50
